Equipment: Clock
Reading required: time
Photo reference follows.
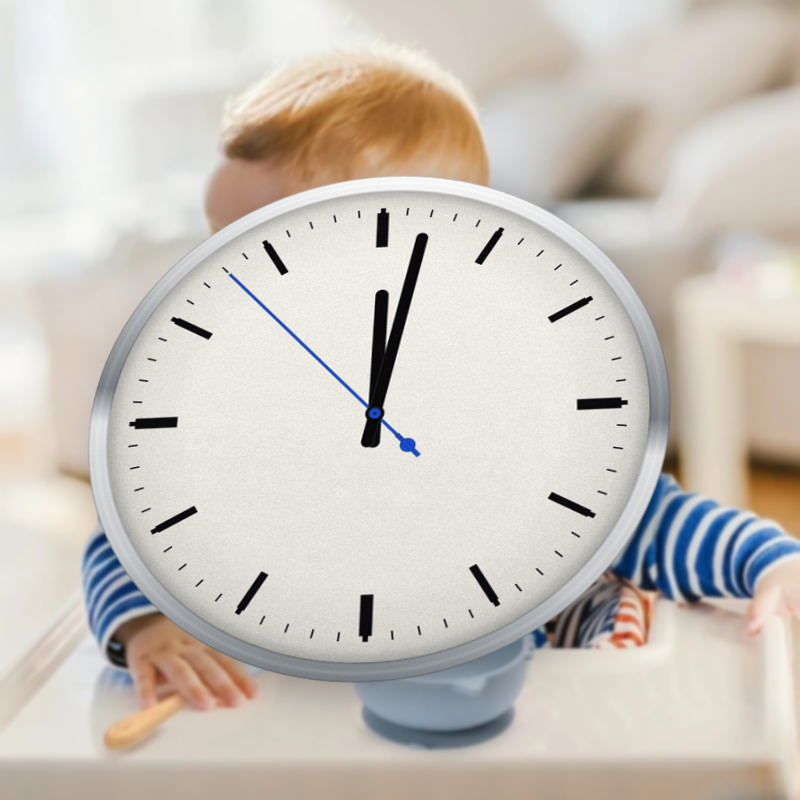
12:01:53
